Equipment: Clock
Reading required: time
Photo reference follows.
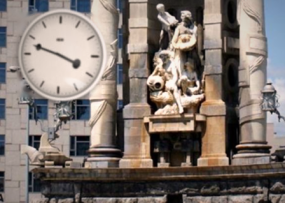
3:48
